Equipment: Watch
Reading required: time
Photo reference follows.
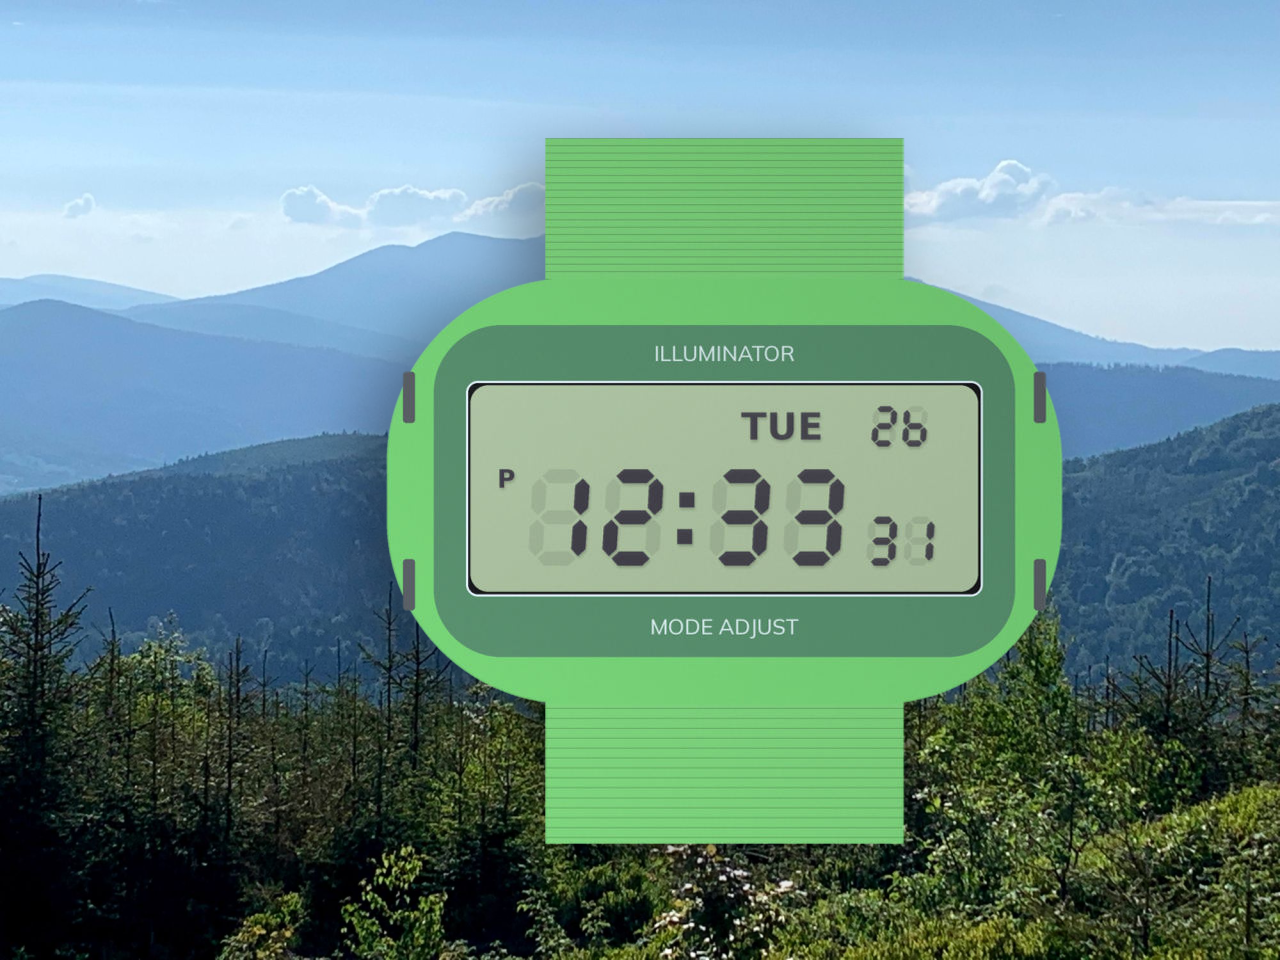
12:33:31
